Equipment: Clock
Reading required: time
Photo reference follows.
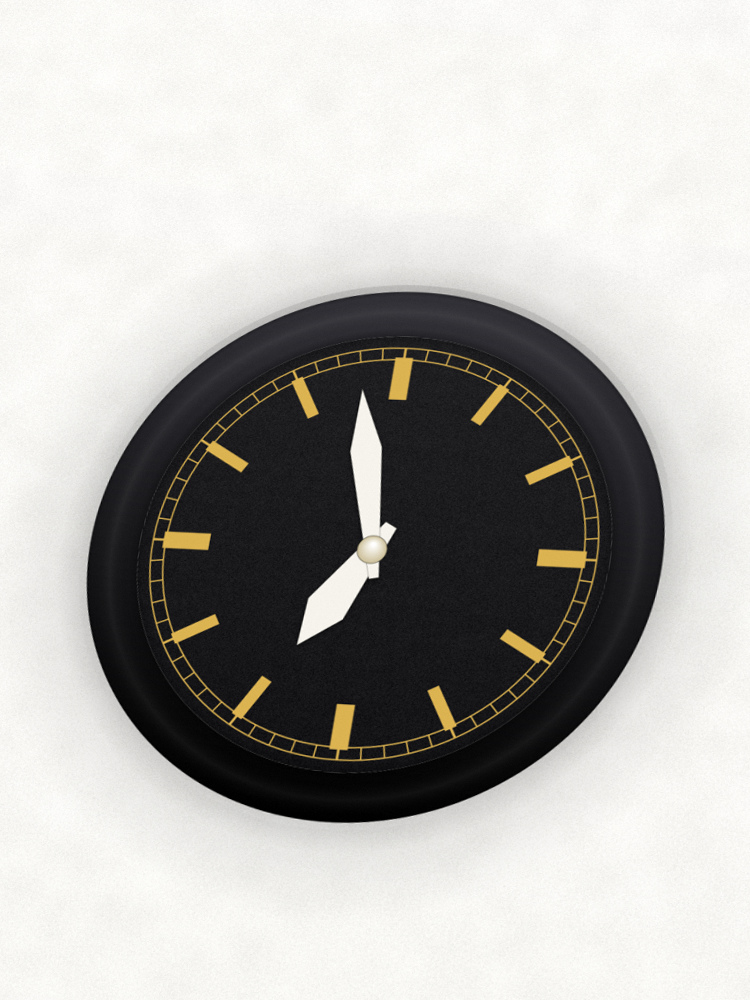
6:58
